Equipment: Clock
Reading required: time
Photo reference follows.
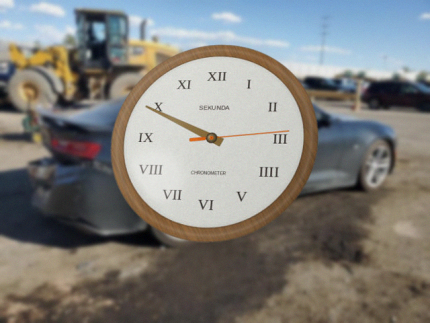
9:49:14
